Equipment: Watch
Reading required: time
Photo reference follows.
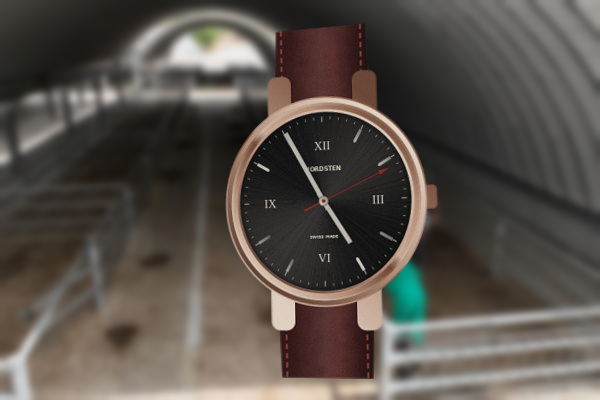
4:55:11
